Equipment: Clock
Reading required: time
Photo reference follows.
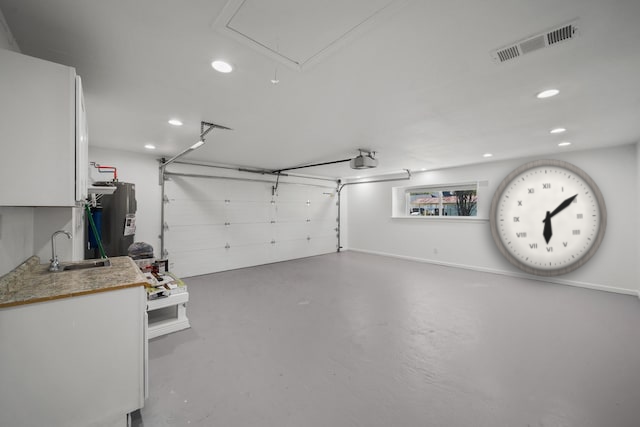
6:09
